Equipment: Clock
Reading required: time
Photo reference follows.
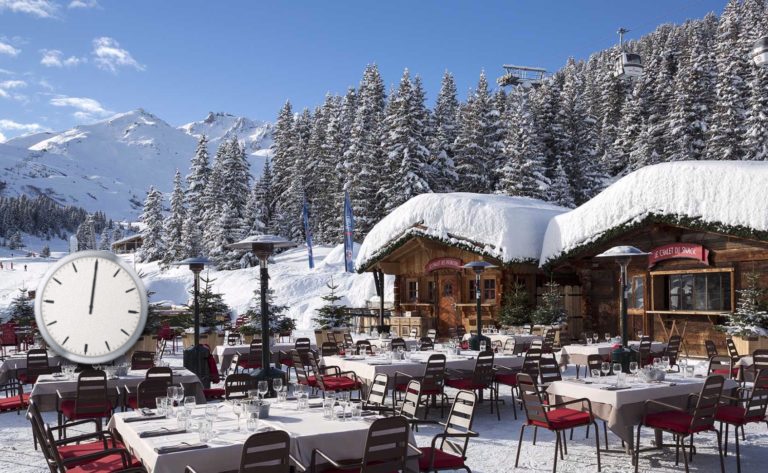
12:00
